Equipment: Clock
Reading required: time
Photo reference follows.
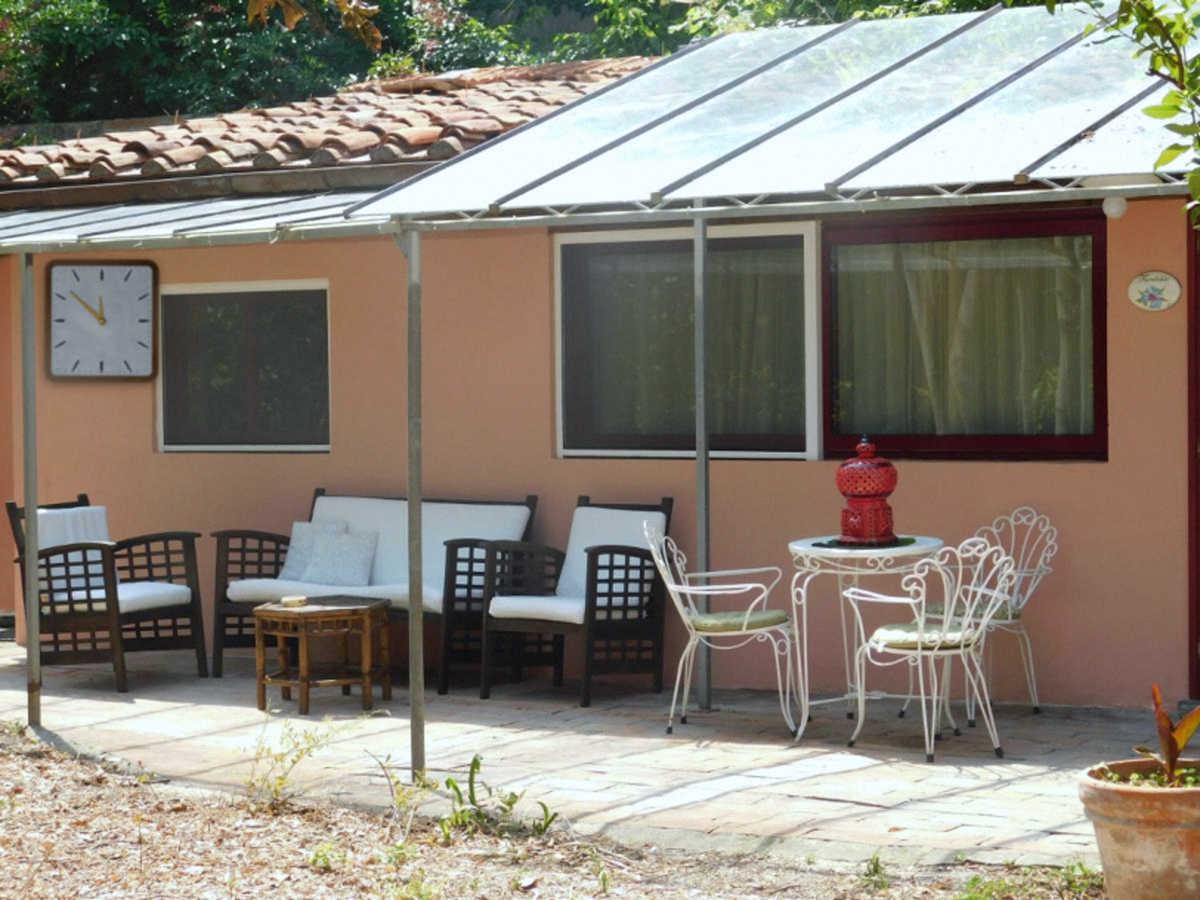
11:52
